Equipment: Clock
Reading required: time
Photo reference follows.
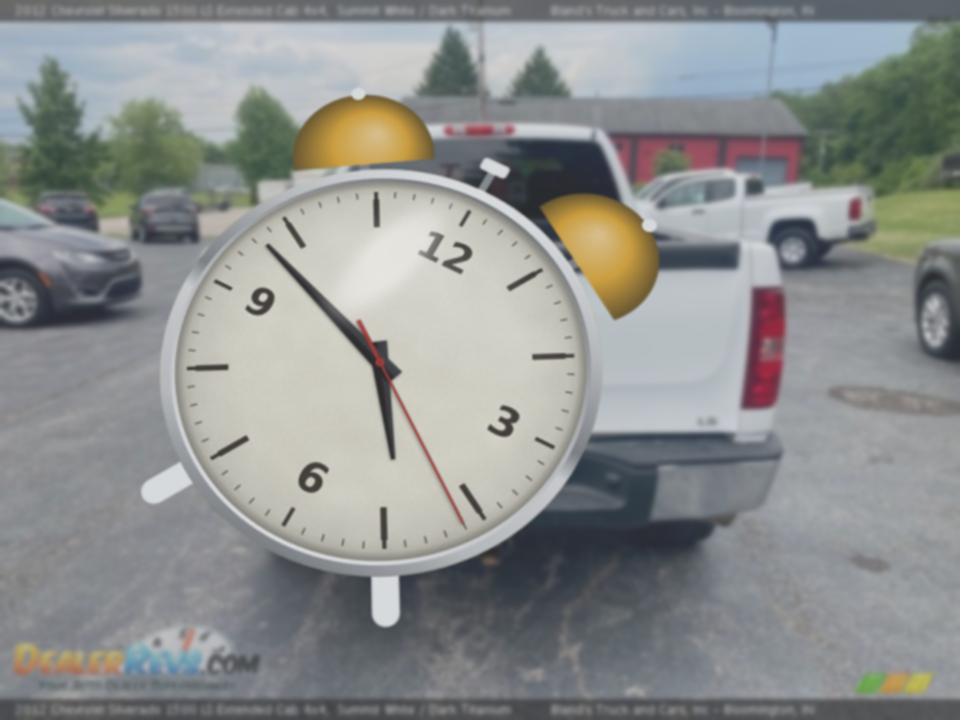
4:48:21
